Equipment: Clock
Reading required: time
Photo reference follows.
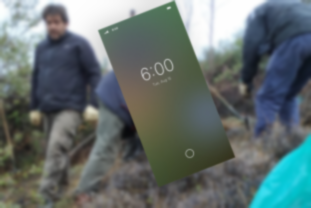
6:00
